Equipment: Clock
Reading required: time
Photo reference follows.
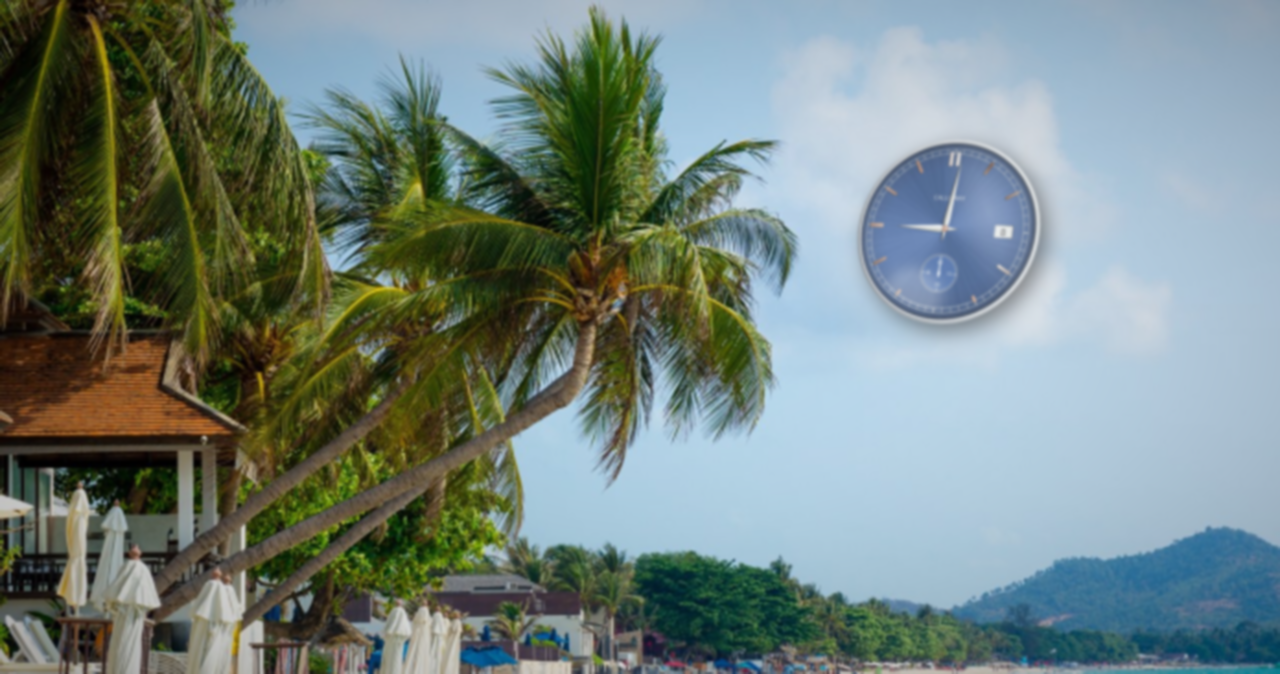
9:01
